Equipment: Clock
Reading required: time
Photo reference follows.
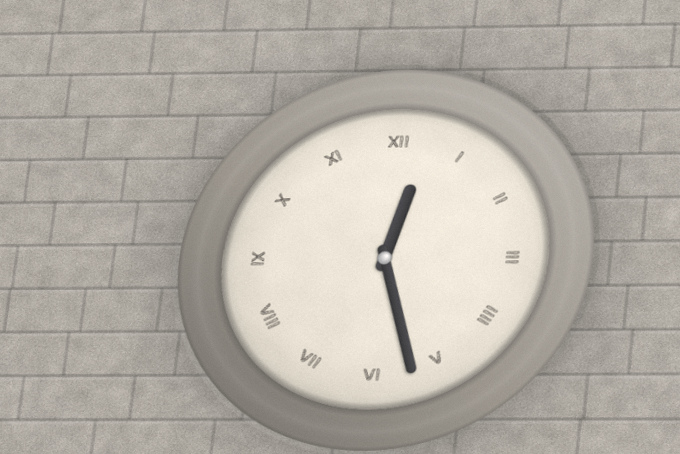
12:27
